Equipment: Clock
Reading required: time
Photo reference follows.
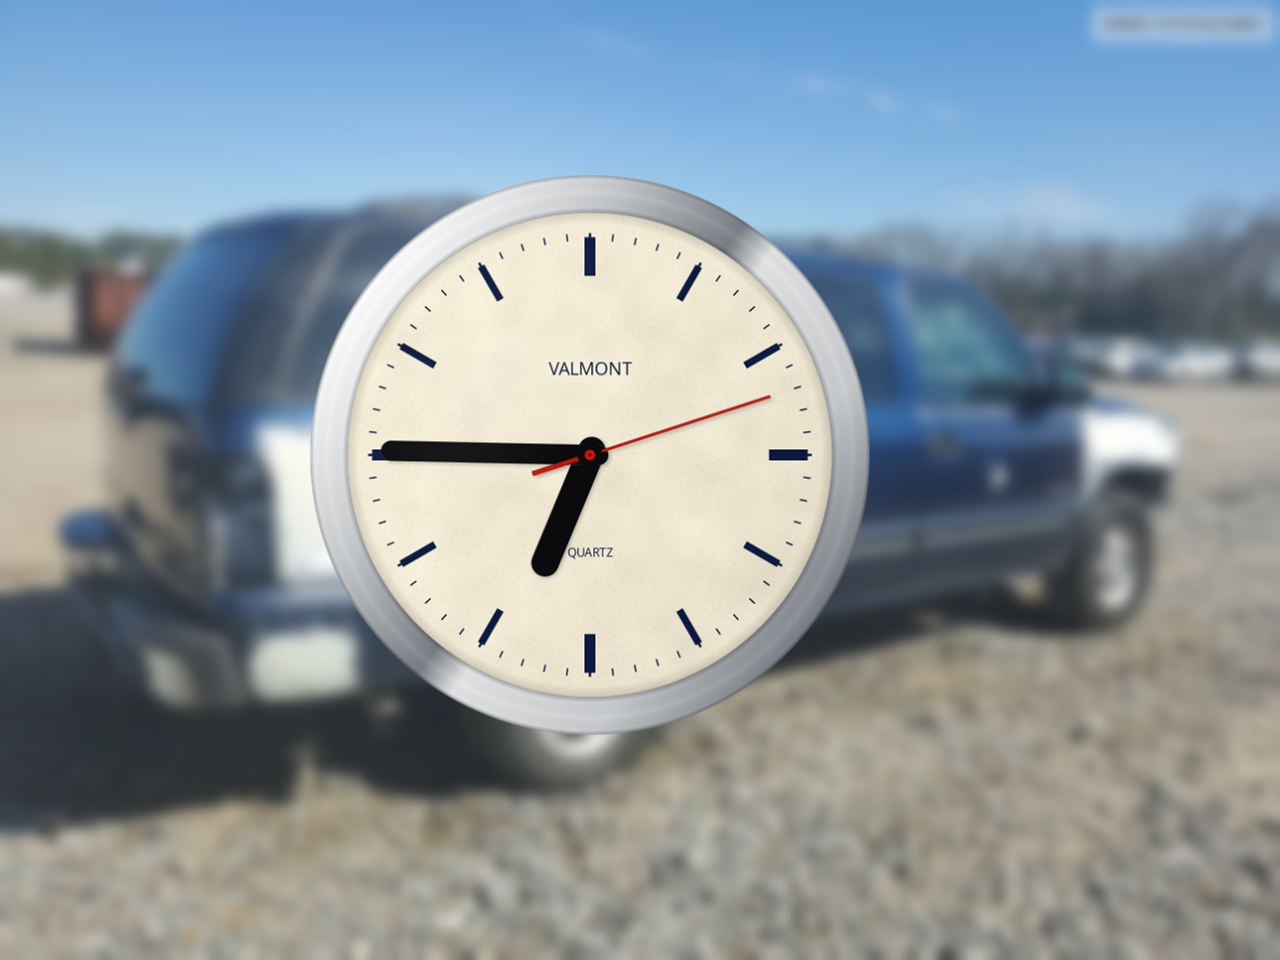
6:45:12
